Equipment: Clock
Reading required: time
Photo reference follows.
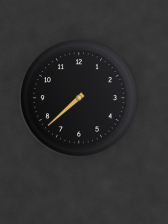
7:38
